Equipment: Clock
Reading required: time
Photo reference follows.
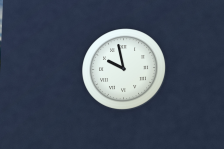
9:58
